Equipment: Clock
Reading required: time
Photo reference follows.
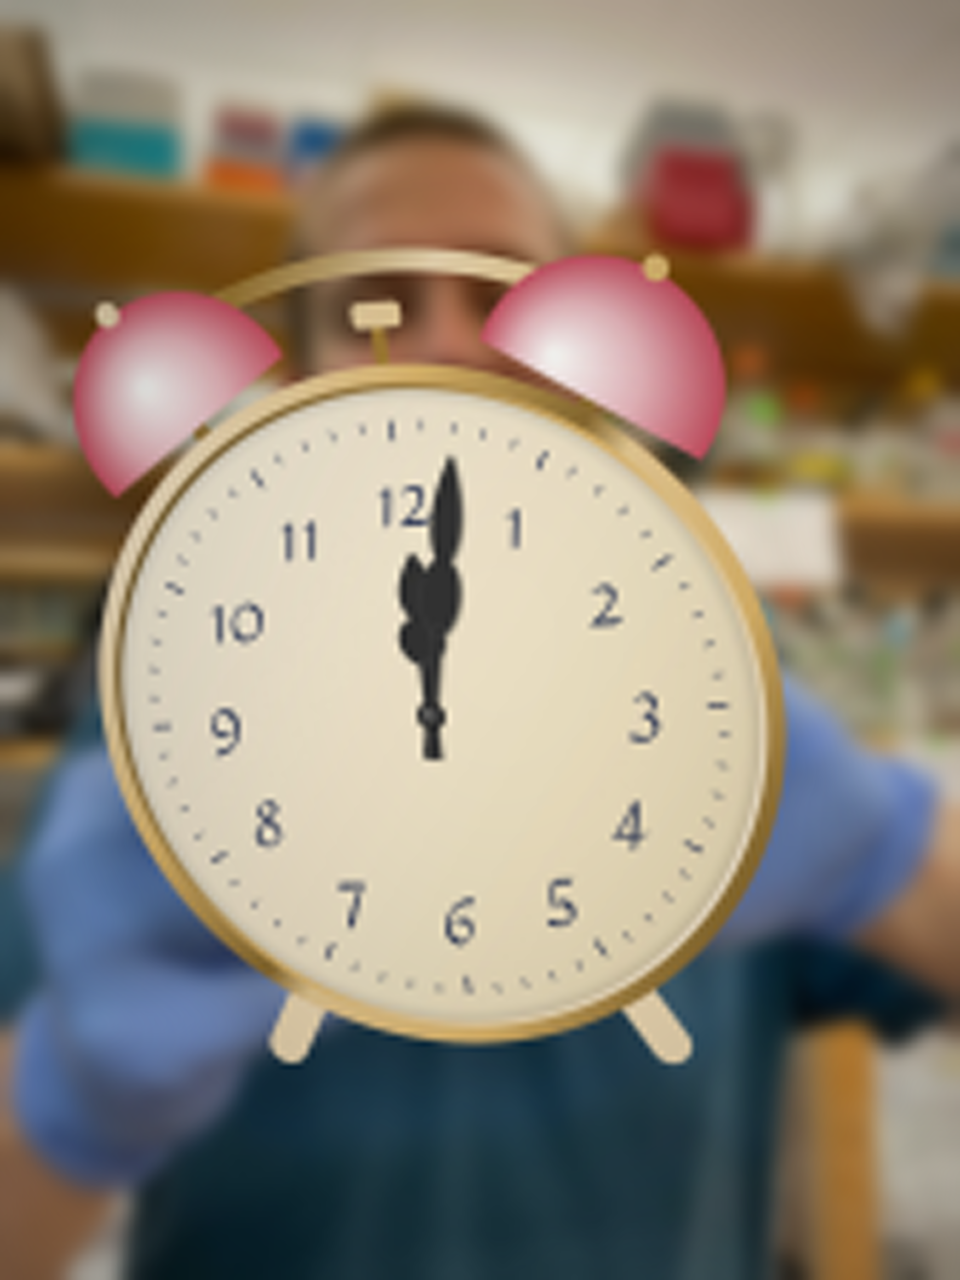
12:02
